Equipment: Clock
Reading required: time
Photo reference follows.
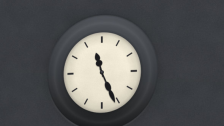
11:26
